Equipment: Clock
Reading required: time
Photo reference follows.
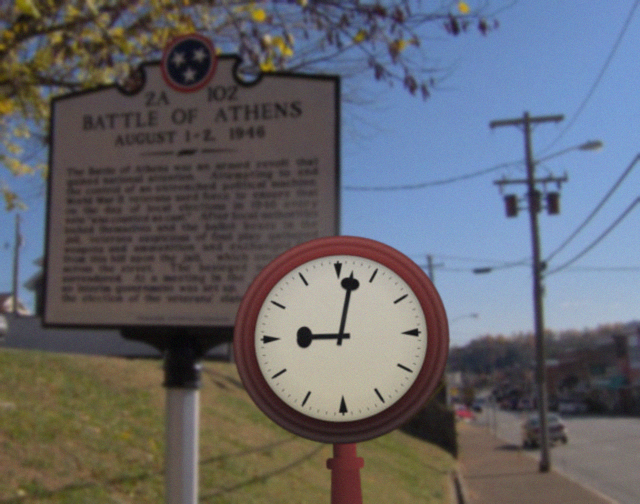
9:02
